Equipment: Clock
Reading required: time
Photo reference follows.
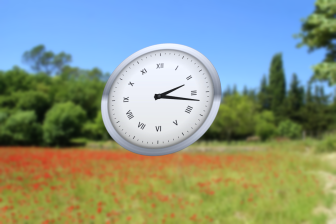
2:17
